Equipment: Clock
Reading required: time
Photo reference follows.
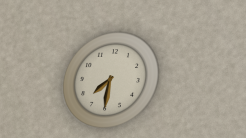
7:30
